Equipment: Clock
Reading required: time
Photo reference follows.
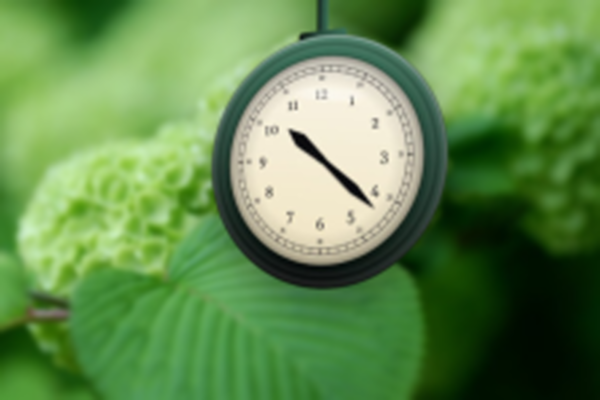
10:22
